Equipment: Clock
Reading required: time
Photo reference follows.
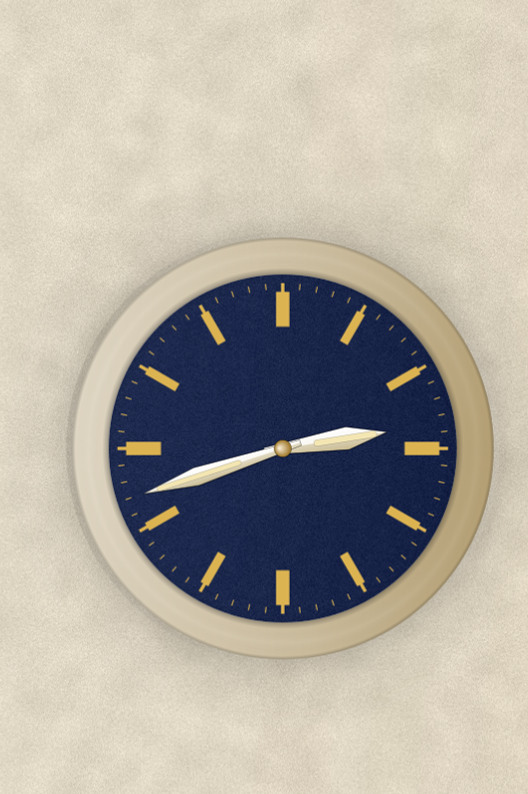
2:42
